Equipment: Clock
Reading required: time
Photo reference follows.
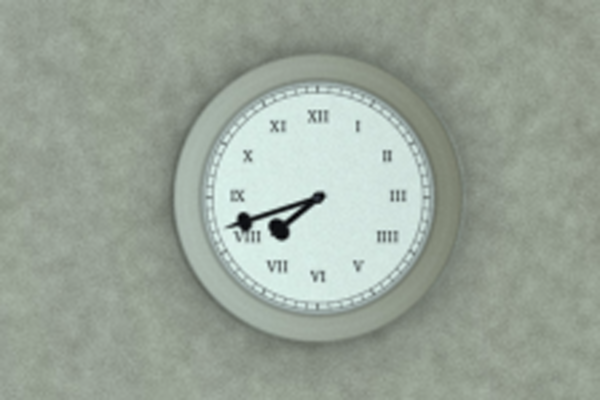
7:42
